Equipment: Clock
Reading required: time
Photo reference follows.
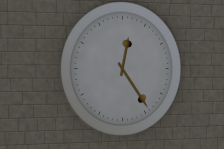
12:24
